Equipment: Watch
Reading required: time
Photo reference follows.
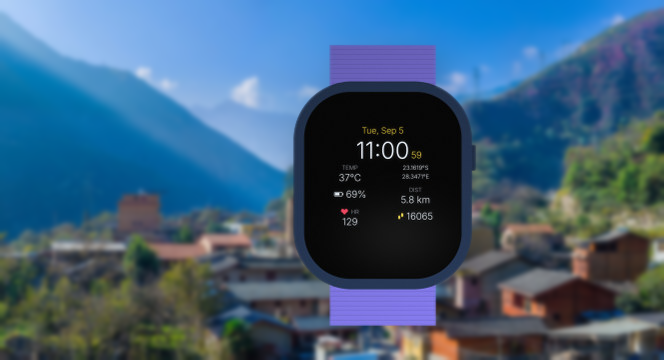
11:00:59
